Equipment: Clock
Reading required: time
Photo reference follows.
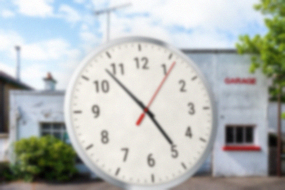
4:53:06
